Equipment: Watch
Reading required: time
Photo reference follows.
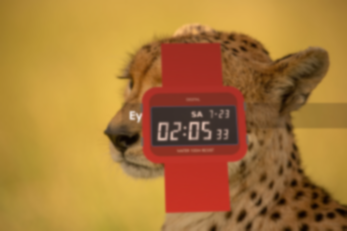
2:05
